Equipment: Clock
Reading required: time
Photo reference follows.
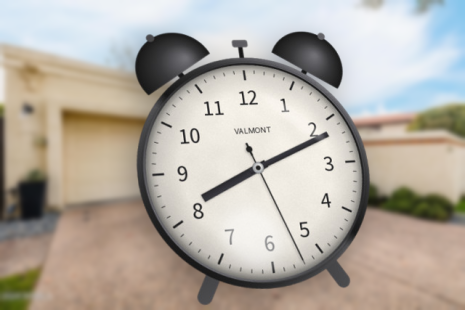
8:11:27
